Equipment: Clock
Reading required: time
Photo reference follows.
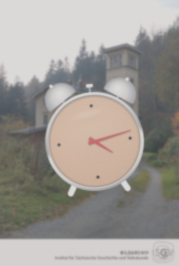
4:13
